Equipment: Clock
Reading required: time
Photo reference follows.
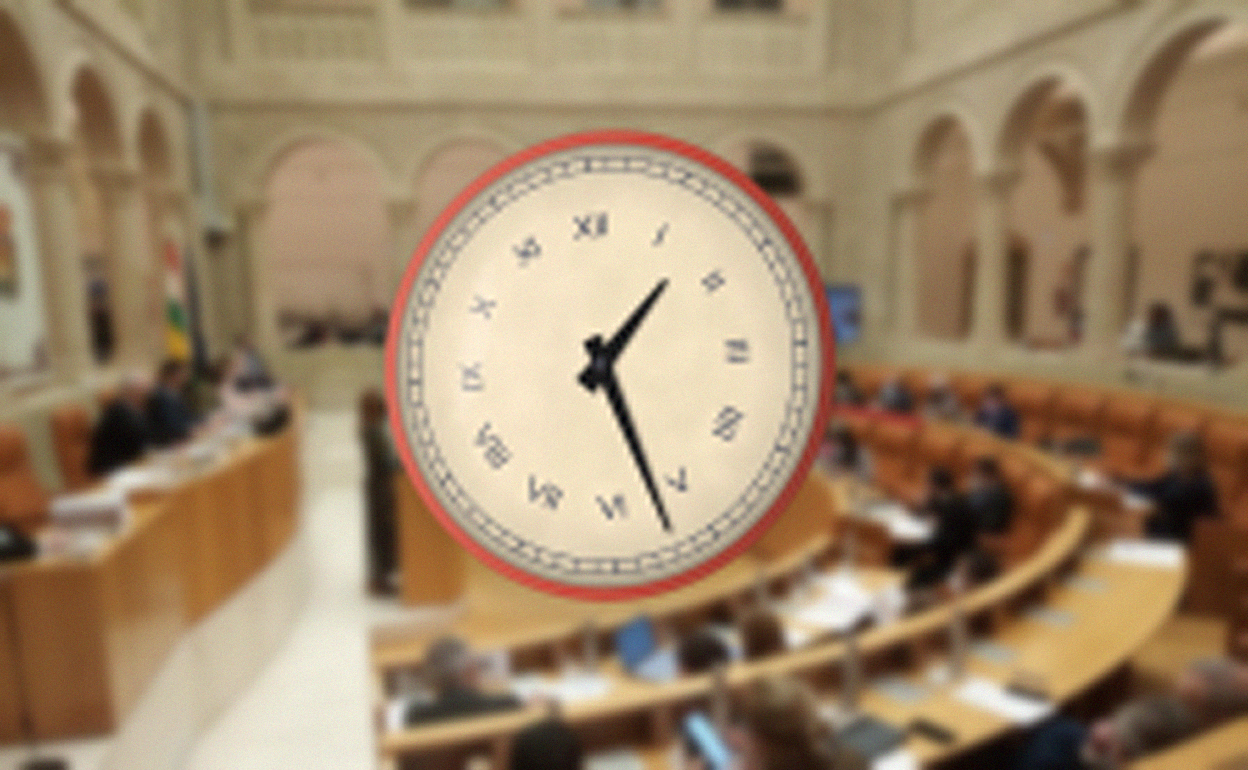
1:27
